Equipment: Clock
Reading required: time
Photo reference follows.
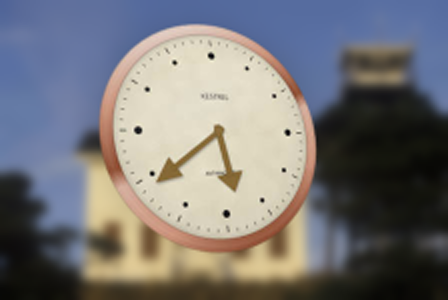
5:39
